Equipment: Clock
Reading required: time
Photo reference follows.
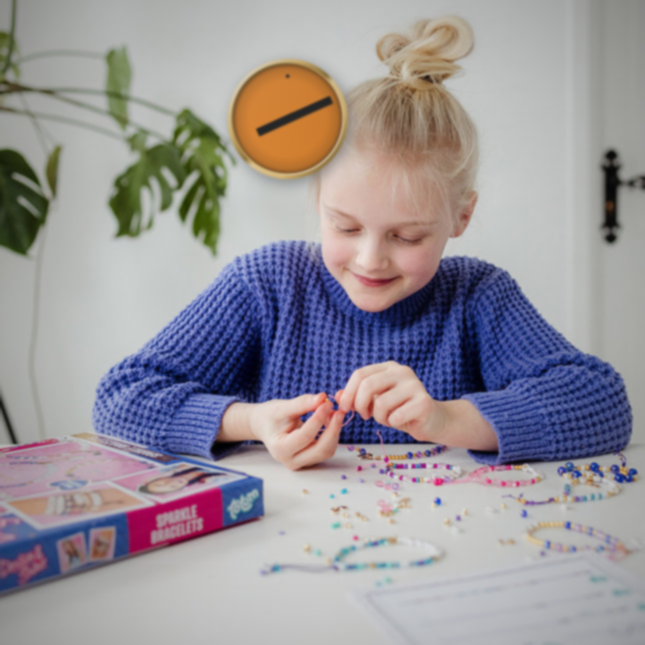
8:11
